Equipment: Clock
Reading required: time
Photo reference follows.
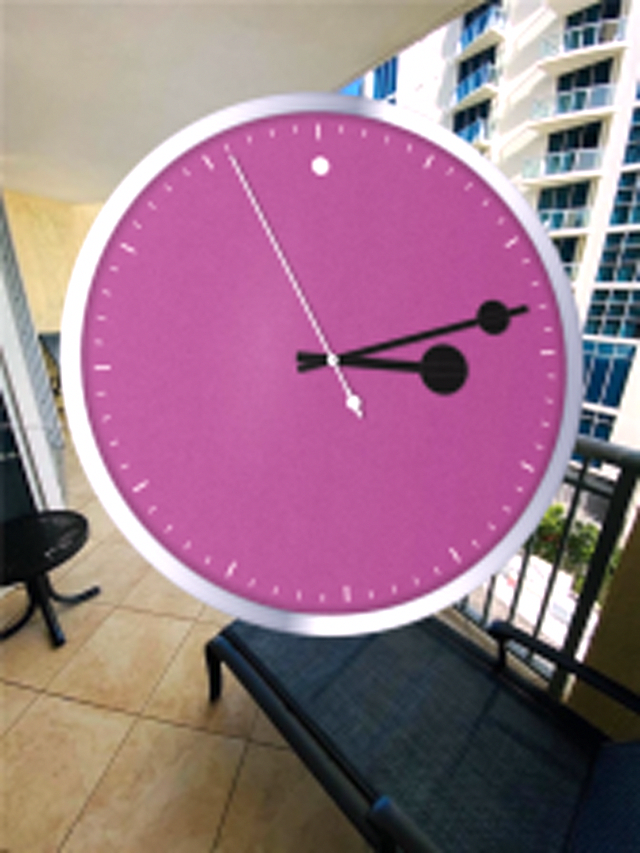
3:12:56
